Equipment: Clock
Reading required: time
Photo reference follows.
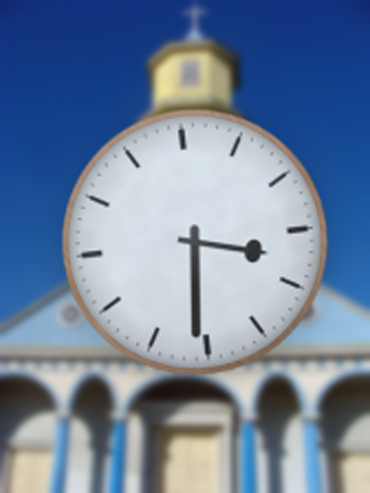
3:31
